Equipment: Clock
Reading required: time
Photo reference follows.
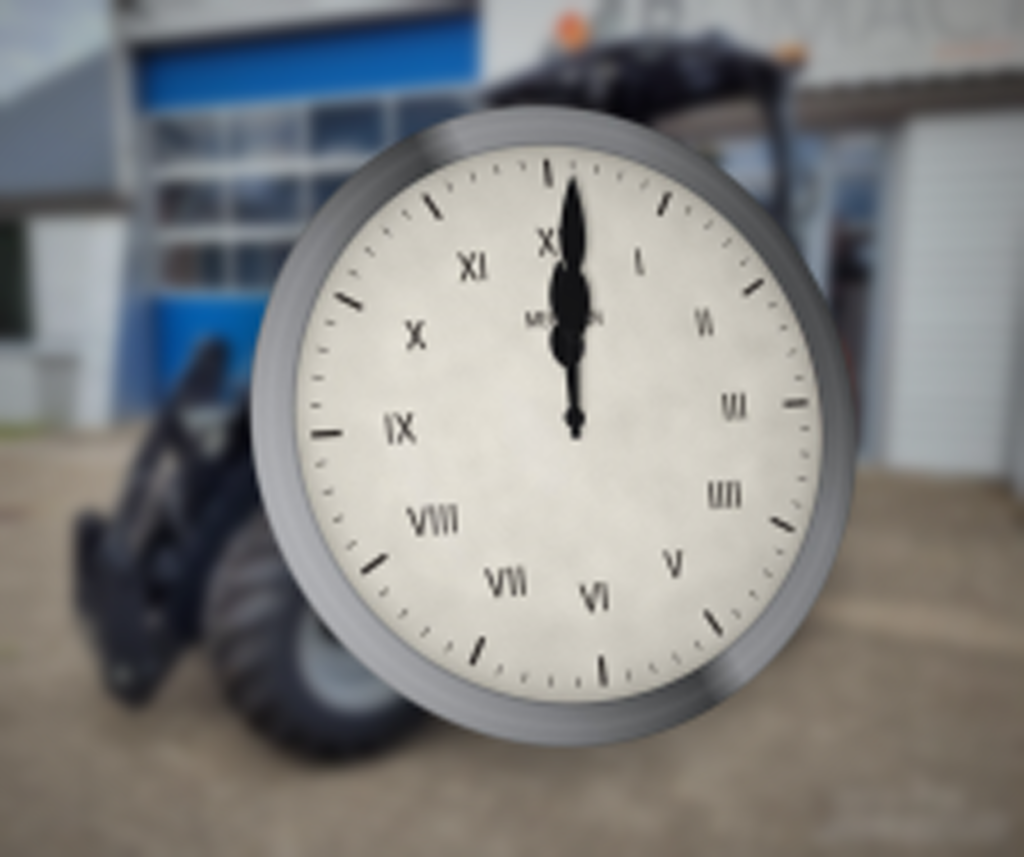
12:01
